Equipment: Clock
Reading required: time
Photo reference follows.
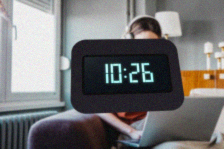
10:26
